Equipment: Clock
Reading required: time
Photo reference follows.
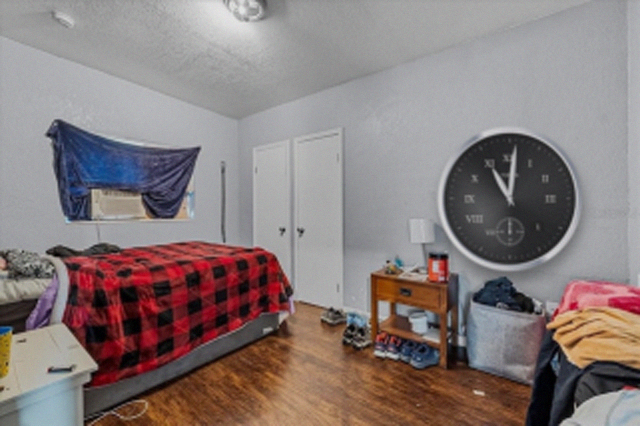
11:01
